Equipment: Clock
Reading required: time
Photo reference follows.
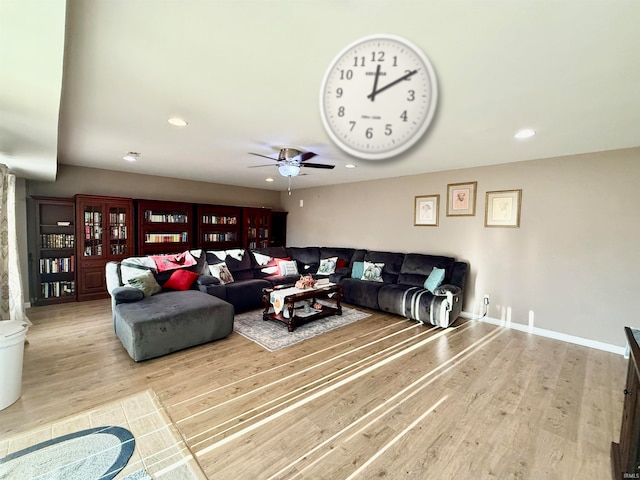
12:10
